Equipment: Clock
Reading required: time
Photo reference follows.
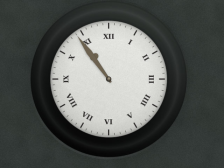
10:54
